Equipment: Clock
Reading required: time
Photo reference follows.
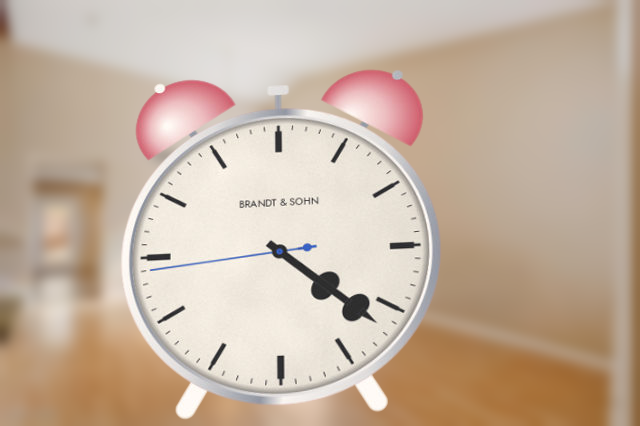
4:21:44
